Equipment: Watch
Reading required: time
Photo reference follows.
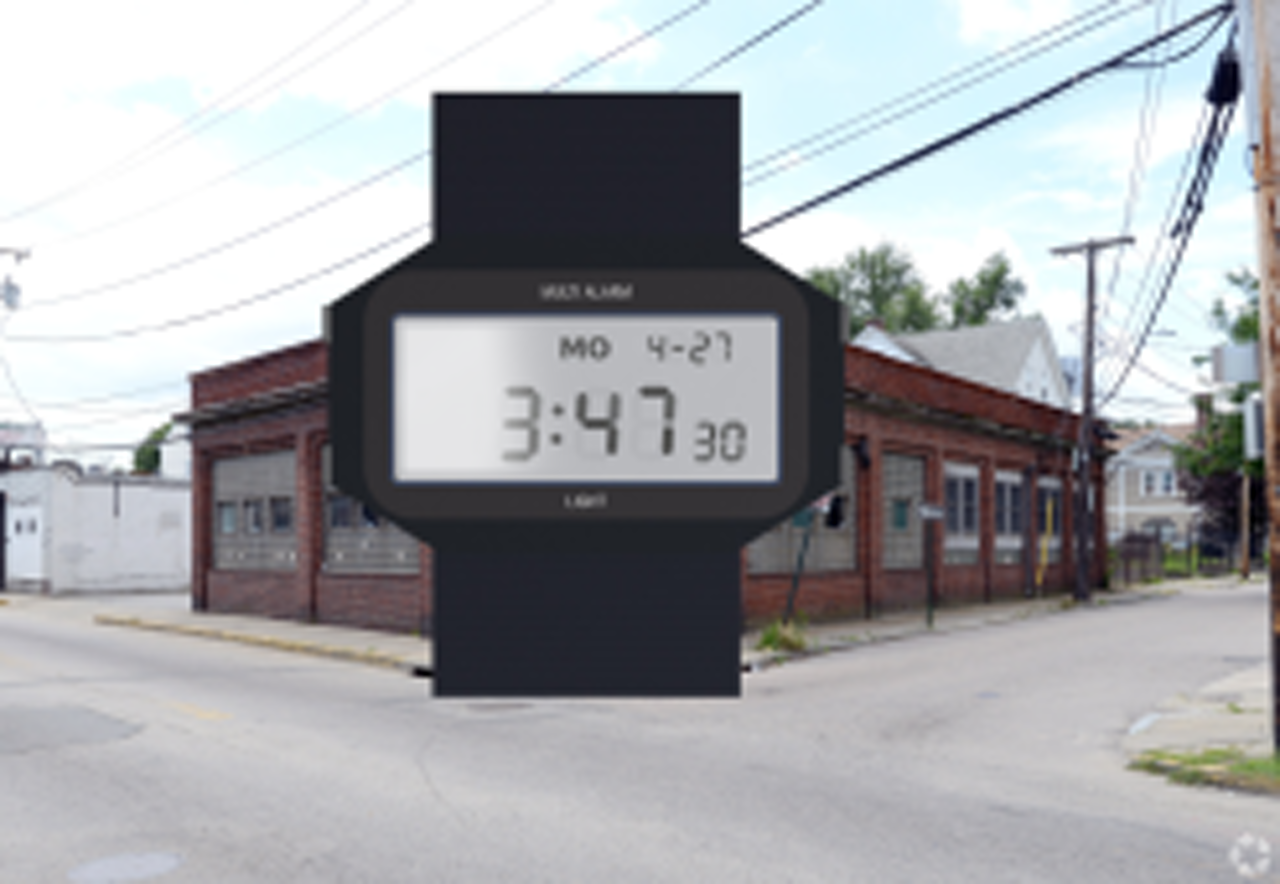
3:47:30
